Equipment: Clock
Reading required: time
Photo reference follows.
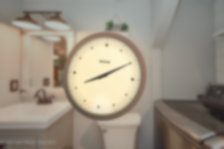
8:10
